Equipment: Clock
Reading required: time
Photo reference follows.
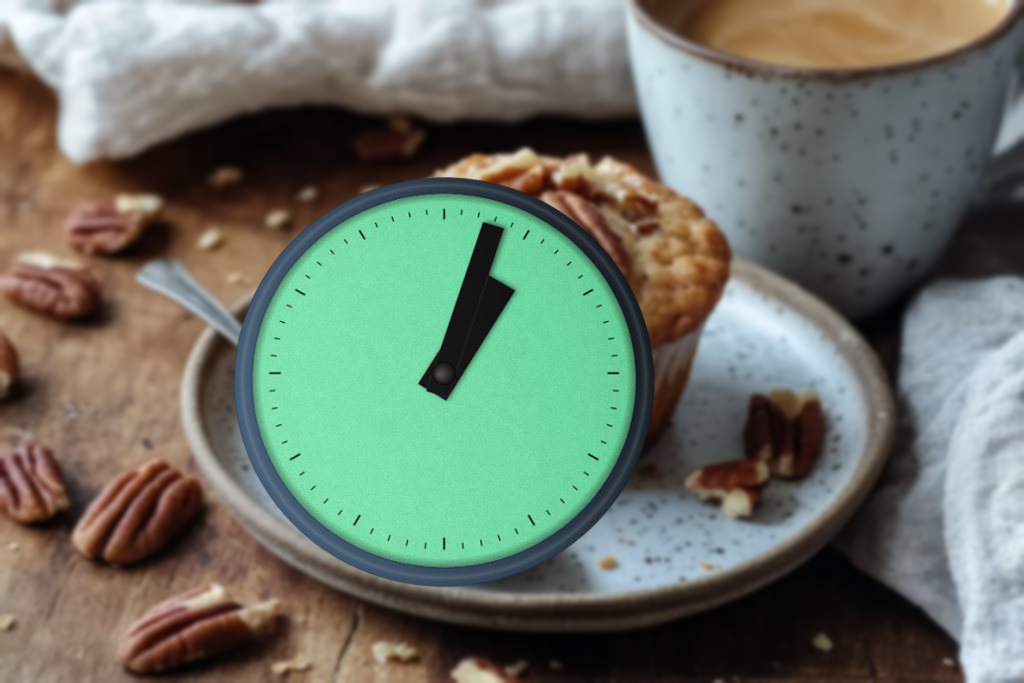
1:03
